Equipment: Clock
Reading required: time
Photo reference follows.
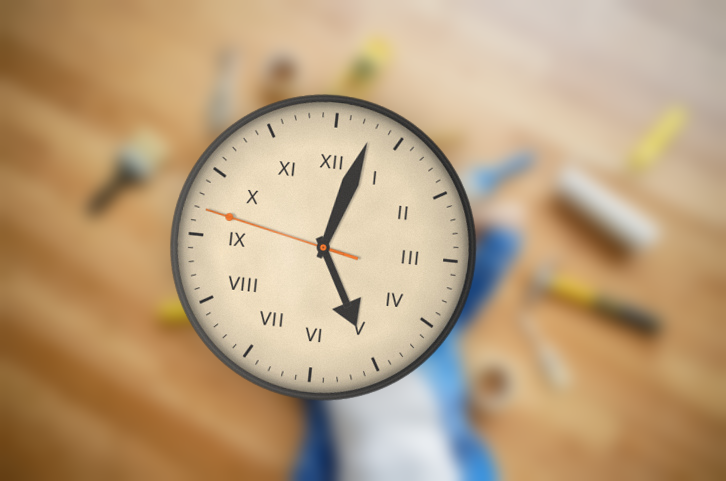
5:02:47
